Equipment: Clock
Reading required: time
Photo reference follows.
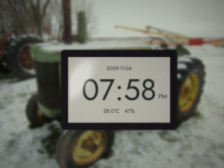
7:58
